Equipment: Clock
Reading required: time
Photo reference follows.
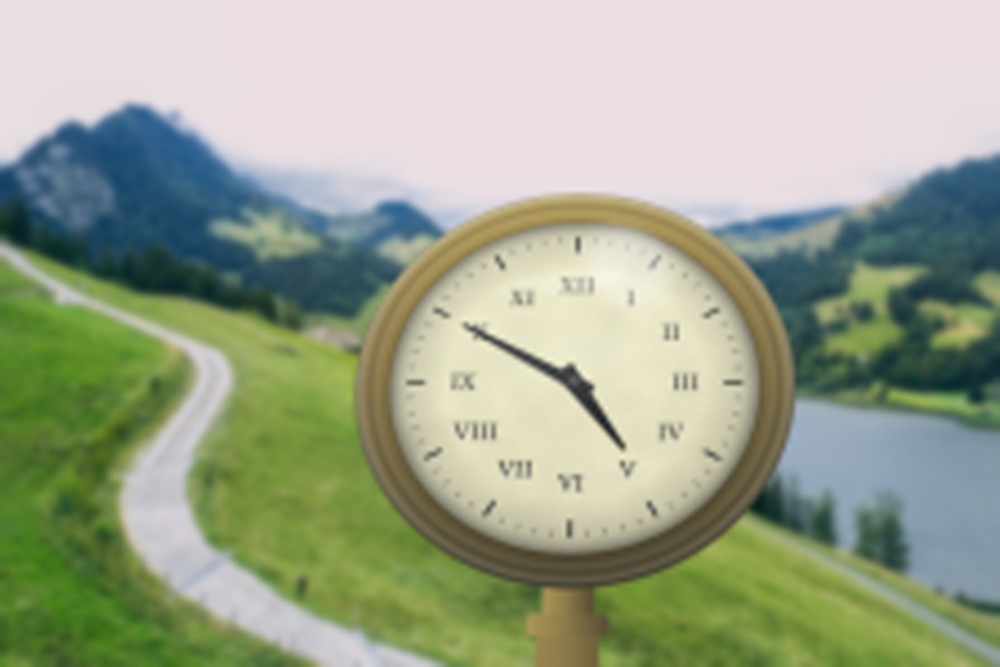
4:50
